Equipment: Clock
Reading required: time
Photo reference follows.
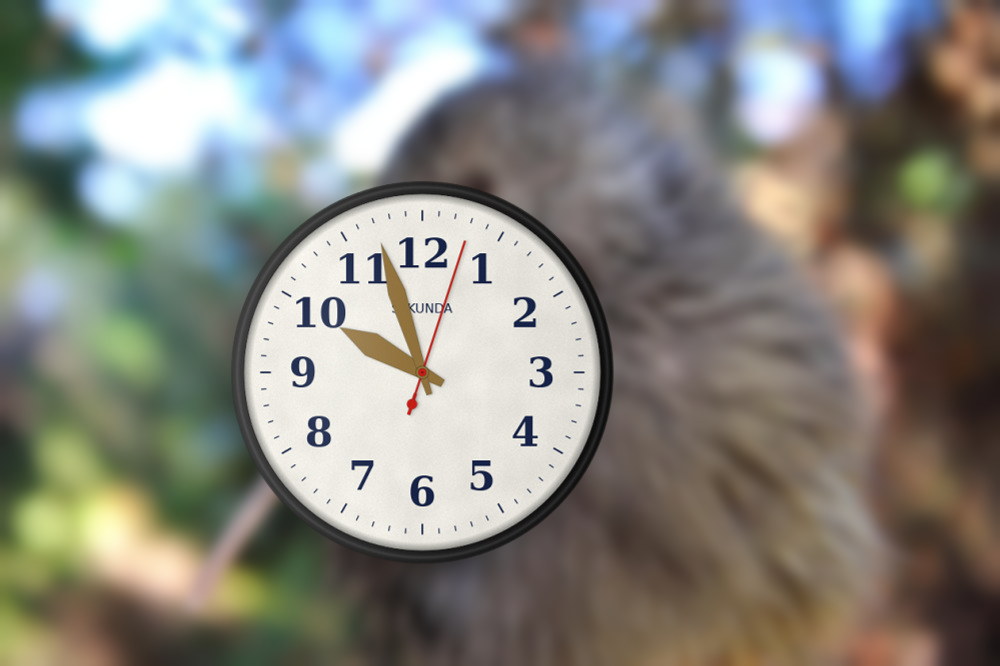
9:57:03
